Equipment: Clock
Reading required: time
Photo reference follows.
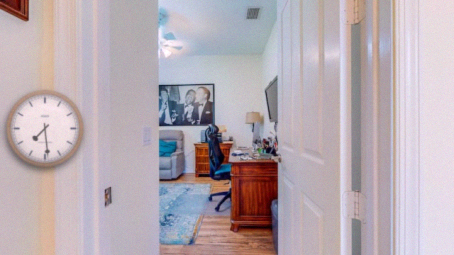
7:29
